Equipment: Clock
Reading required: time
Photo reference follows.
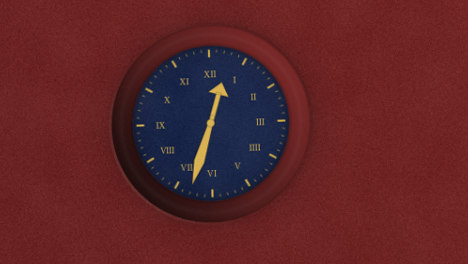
12:33
